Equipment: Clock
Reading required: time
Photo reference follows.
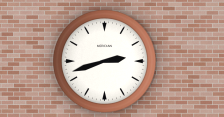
2:42
